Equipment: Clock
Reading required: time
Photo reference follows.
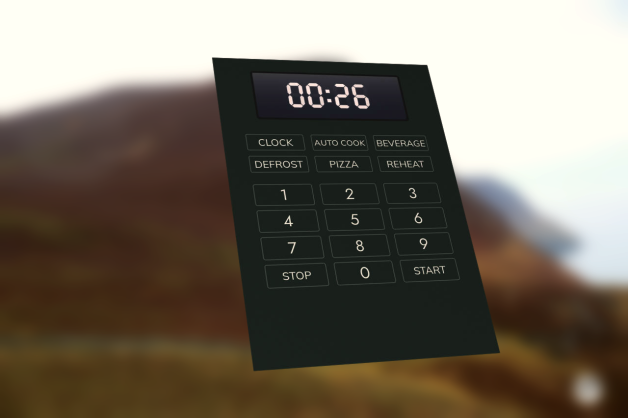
0:26
